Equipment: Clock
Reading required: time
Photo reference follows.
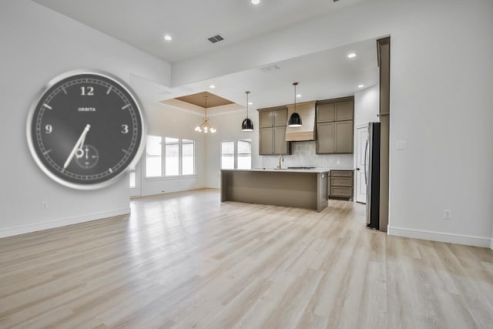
6:35
